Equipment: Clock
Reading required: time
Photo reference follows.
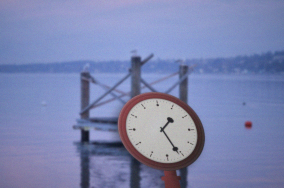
1:26
